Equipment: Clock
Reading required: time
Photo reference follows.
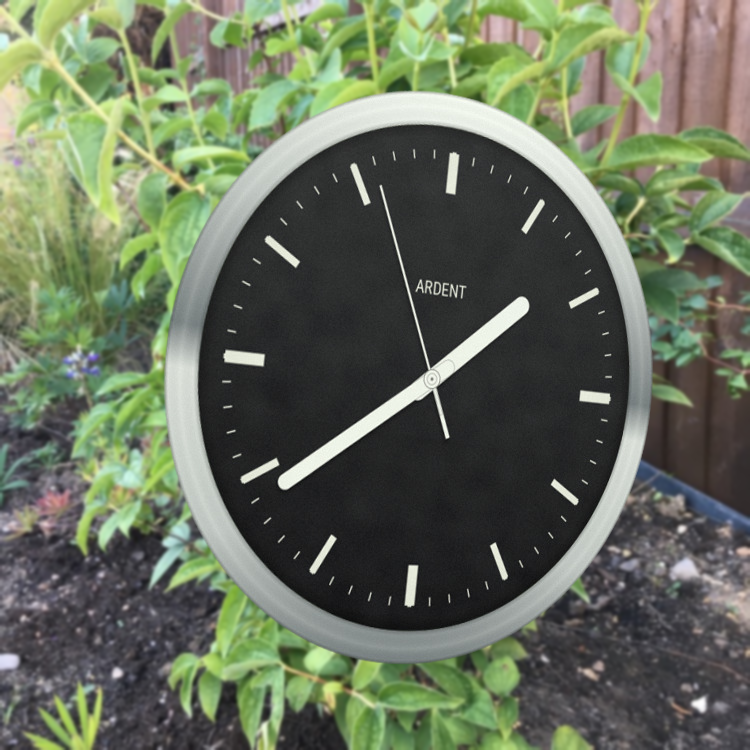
1:38:56
